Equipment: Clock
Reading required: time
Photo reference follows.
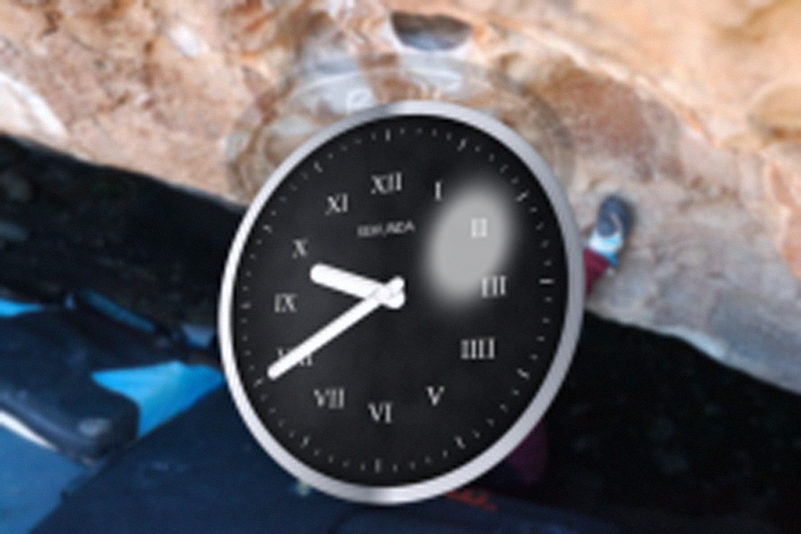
9:40
